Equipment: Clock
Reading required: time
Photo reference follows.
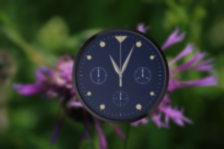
11:04
